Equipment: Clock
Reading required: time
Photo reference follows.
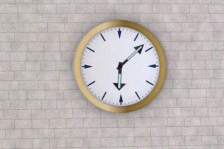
6:08
